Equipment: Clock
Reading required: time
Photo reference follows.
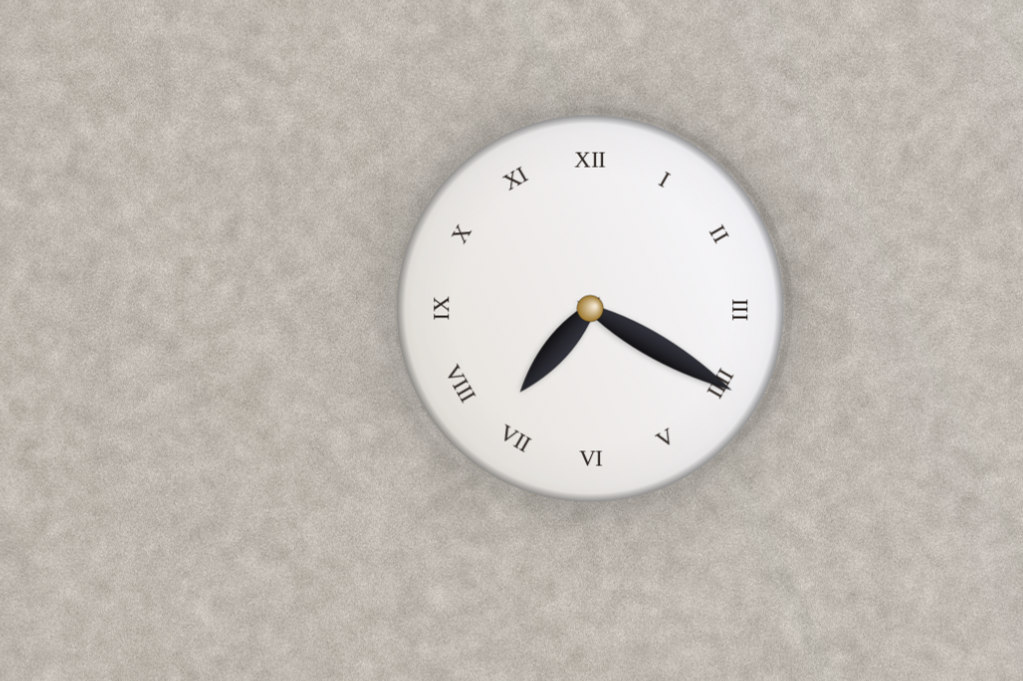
7:20
